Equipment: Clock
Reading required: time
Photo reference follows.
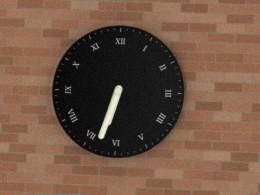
6:33
